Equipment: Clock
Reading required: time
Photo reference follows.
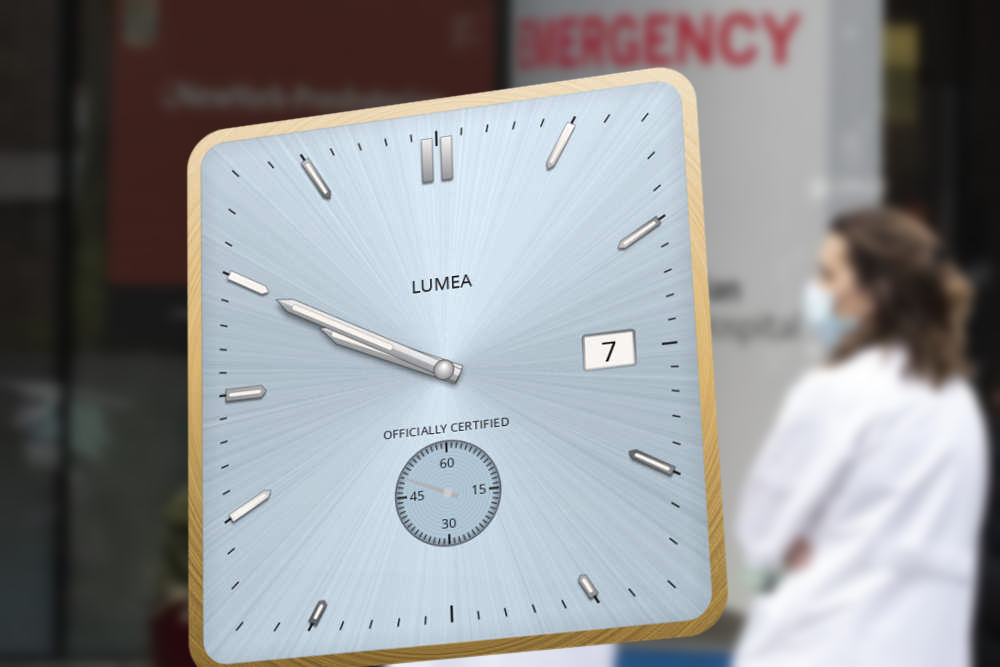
9:49:49
